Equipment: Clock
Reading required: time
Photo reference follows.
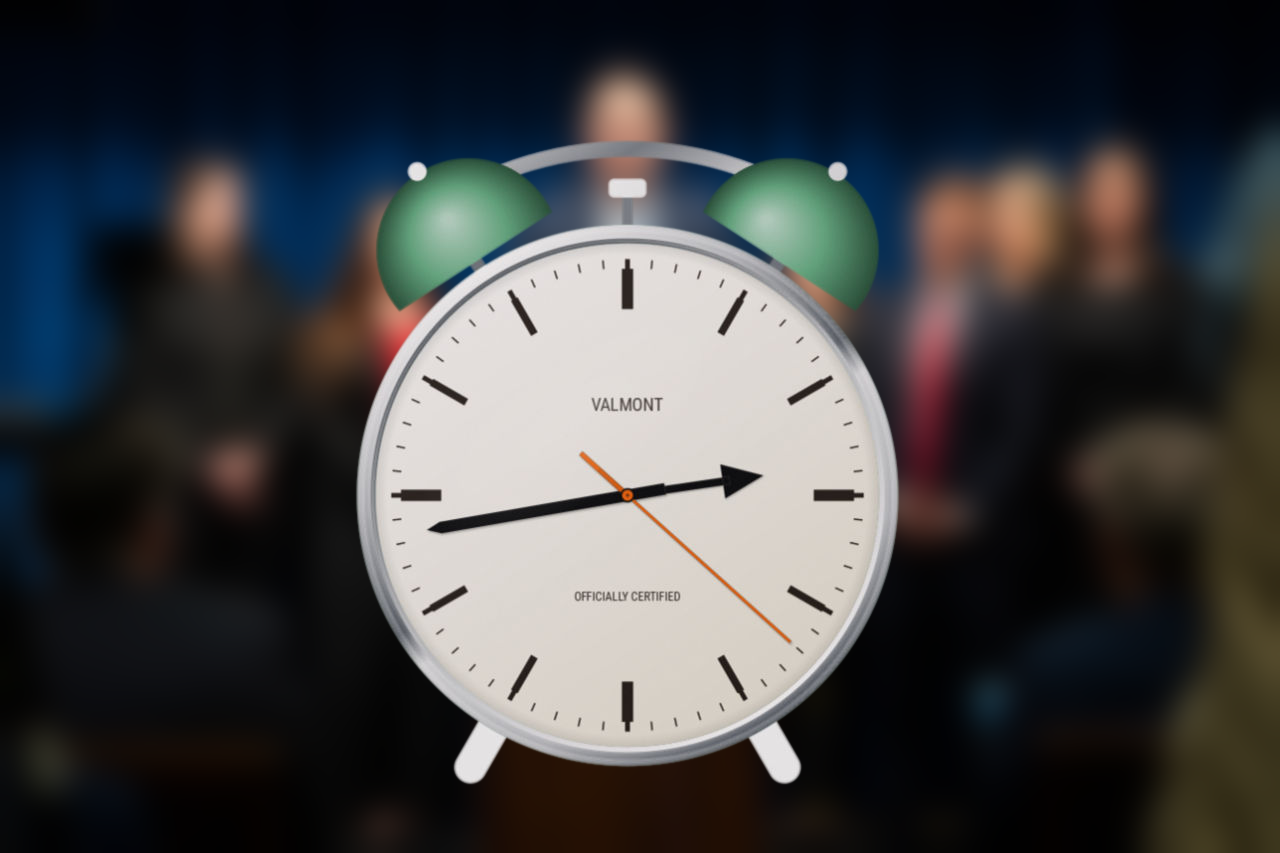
2:43:22
